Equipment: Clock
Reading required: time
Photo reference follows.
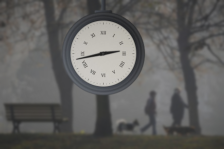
2:43
